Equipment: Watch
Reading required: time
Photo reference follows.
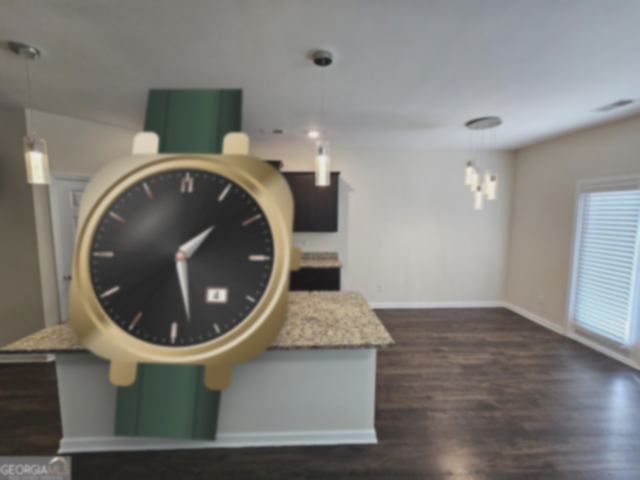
1:28
